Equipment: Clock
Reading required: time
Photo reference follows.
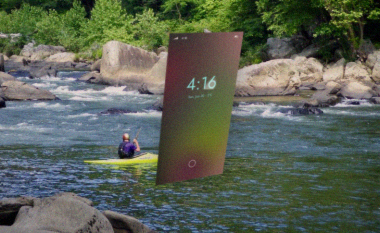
4:16
